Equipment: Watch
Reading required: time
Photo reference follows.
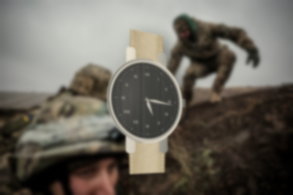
5:16
